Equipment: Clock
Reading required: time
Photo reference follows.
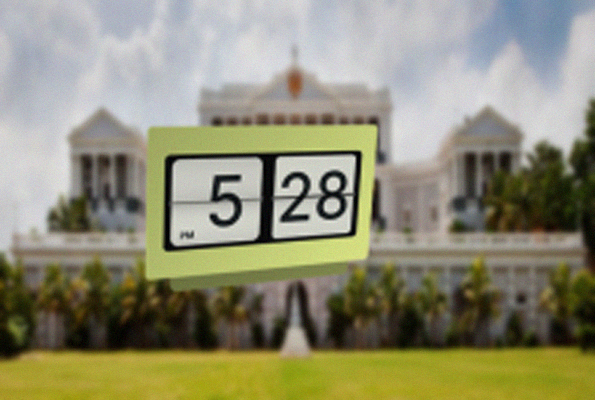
5:28
